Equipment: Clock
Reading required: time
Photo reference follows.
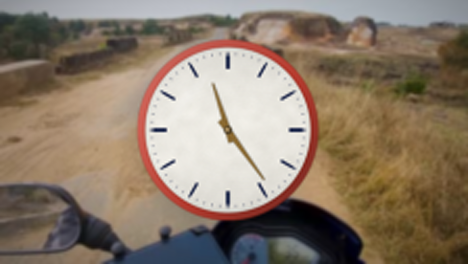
11:24
